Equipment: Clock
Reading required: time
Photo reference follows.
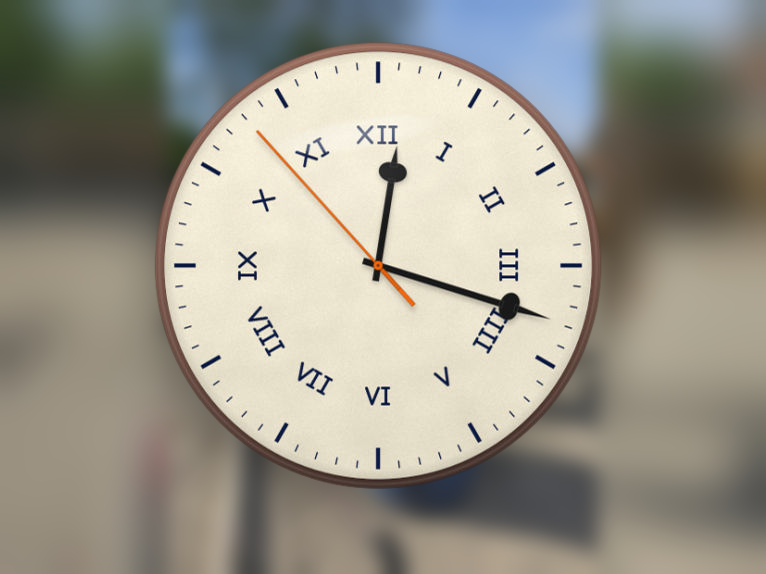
12:17:53
